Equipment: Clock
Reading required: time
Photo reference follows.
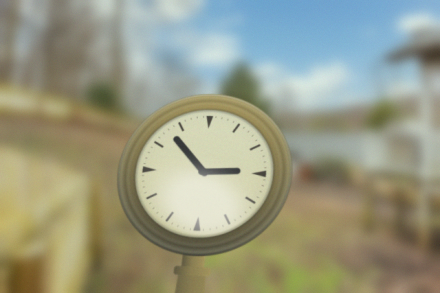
2:53
